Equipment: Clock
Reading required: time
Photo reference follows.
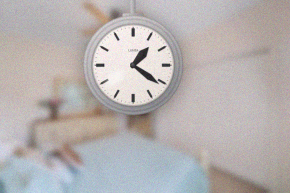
1:21
